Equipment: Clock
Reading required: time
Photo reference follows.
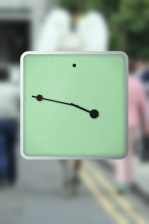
3:47
